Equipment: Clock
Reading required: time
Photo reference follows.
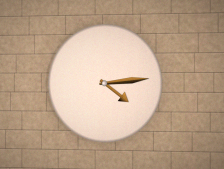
4:14
